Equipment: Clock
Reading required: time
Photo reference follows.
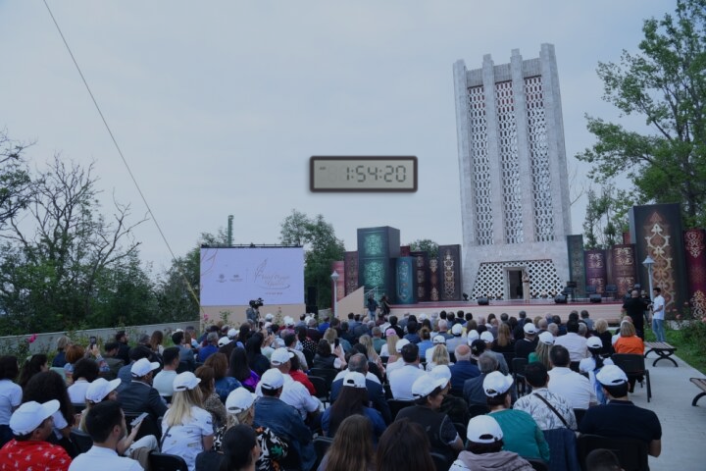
1:54:20
